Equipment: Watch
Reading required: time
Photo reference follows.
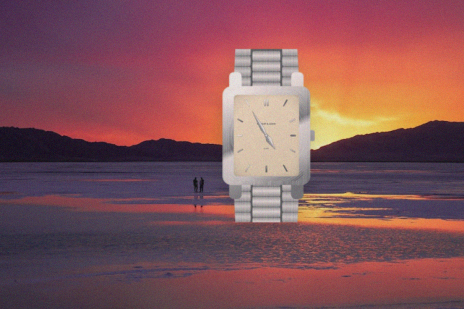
4:55
